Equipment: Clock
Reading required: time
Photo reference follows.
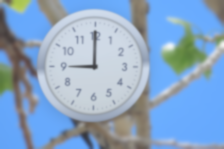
9:00
